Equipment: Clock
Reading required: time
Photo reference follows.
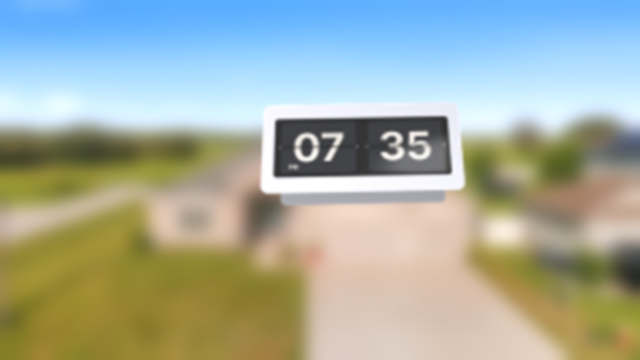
7:35
